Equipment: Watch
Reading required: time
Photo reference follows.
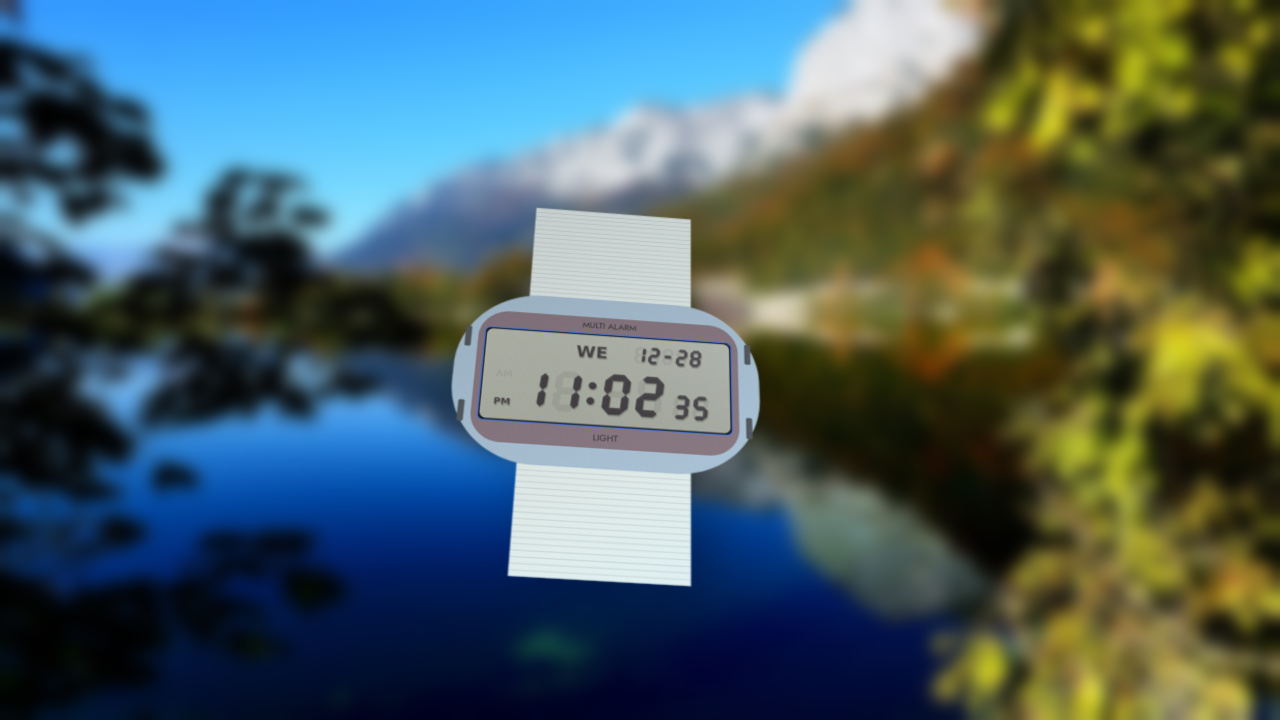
11:02:35
